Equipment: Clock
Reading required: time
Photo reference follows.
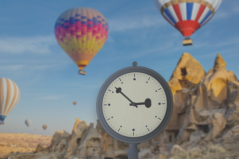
2:52
